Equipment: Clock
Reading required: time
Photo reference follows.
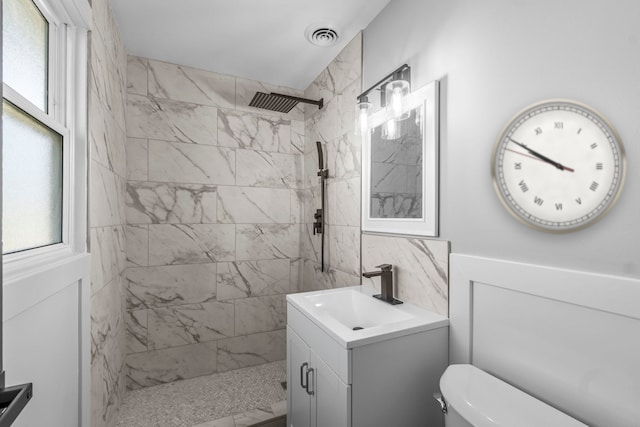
9:49:48
